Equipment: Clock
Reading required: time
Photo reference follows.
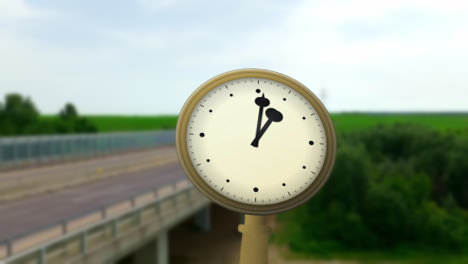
1:01
